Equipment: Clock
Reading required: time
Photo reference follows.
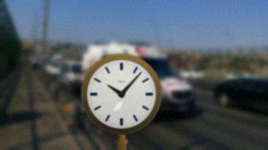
10:07
